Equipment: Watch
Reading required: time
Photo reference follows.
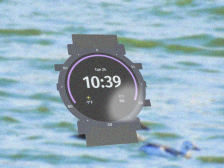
10:39
